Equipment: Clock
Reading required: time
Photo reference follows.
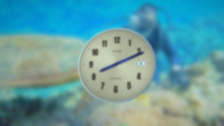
8:11
